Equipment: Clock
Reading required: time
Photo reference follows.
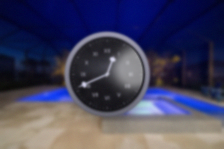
12:41
